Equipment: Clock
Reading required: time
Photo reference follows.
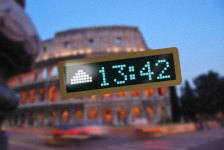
13:42
